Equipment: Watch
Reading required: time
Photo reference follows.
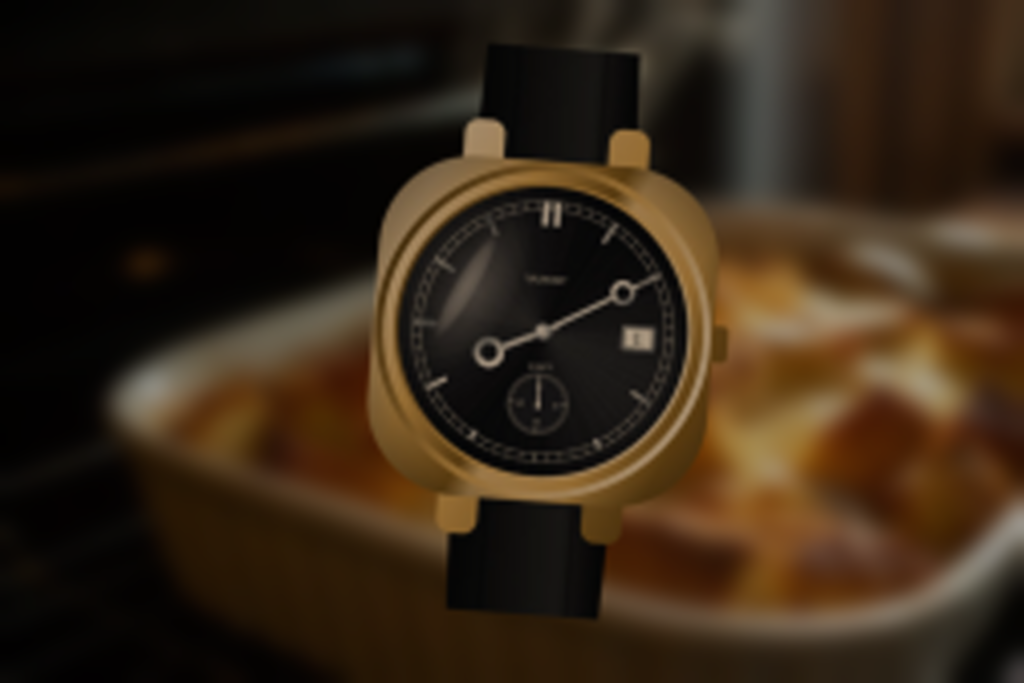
8:10
